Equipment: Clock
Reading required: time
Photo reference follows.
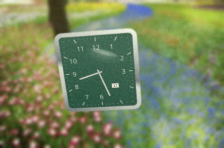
8:27
